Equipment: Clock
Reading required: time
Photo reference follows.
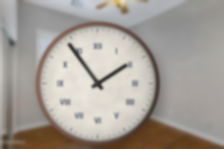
1:54
